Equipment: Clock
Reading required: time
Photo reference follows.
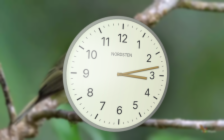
3:13
